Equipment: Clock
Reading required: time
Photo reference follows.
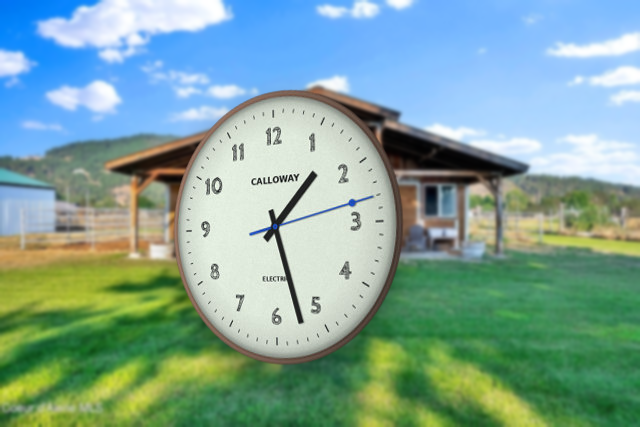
1:27:13
